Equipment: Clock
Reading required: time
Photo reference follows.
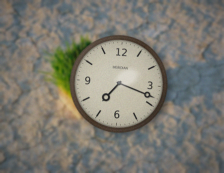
7:18
